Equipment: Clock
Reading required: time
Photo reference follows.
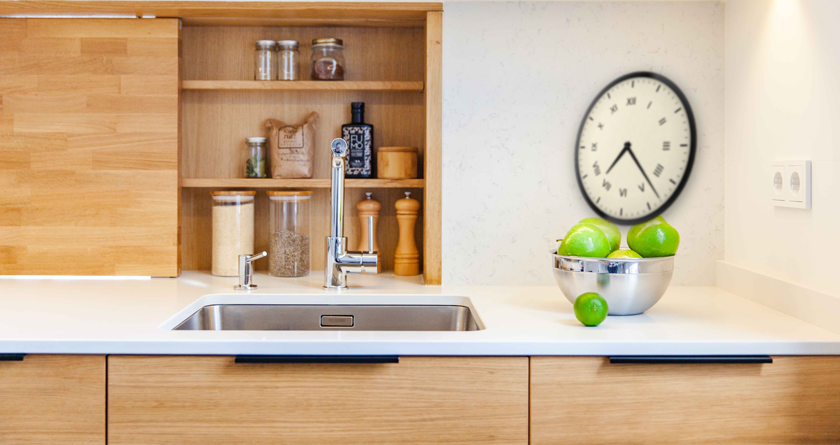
7:23
